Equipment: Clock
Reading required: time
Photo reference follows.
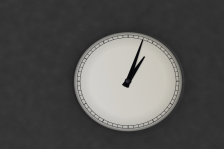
1:03
